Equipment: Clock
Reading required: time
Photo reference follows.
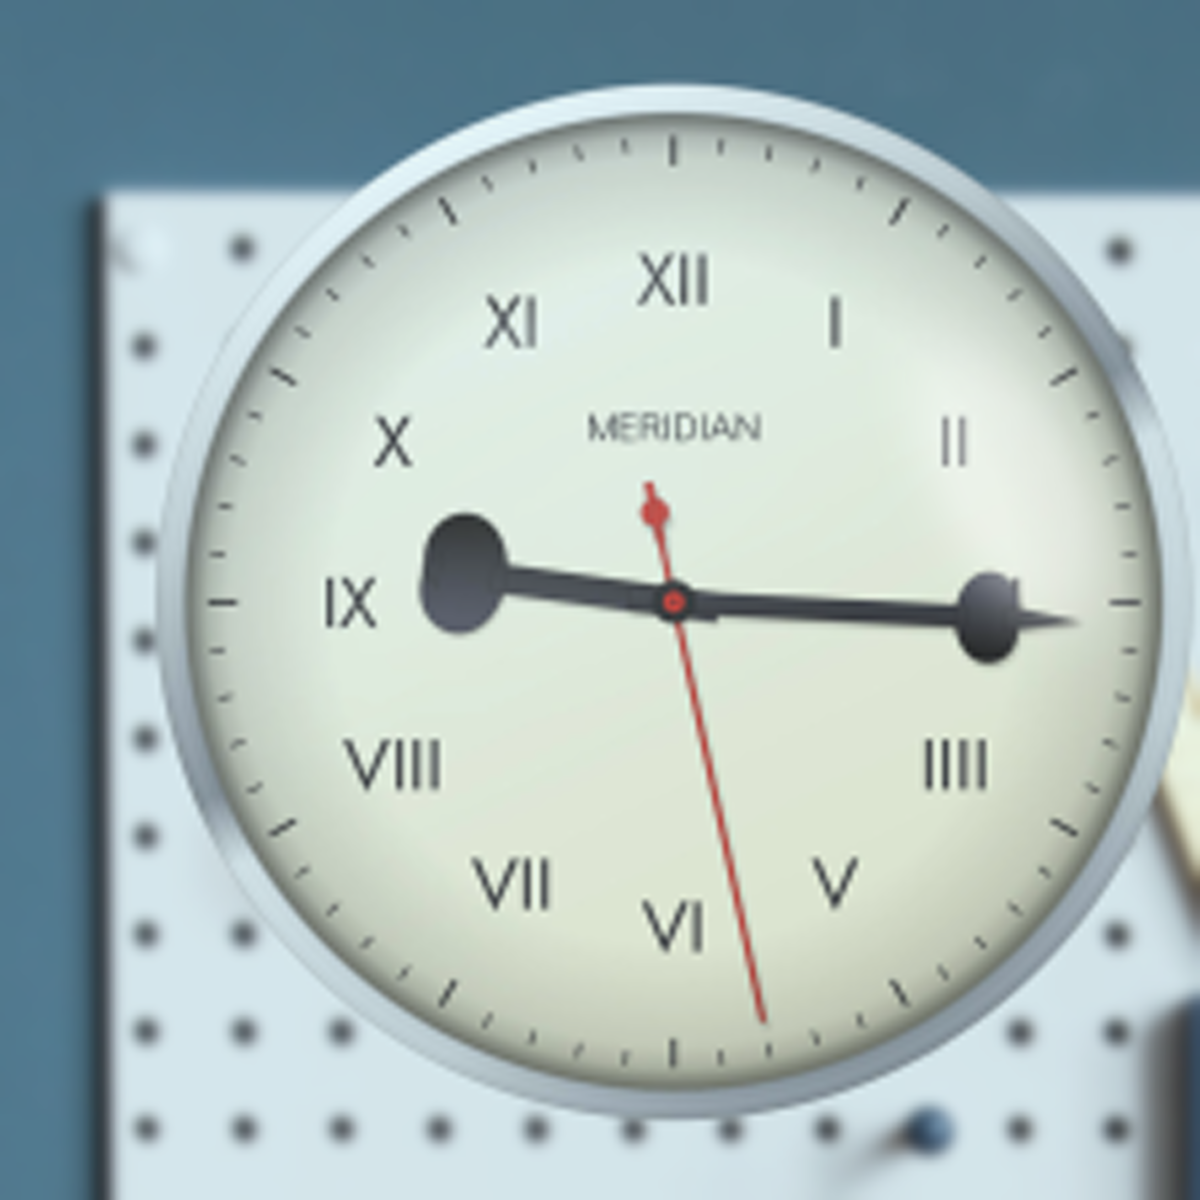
9:15:28
